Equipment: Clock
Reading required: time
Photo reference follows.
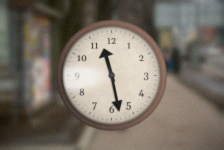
11:28
